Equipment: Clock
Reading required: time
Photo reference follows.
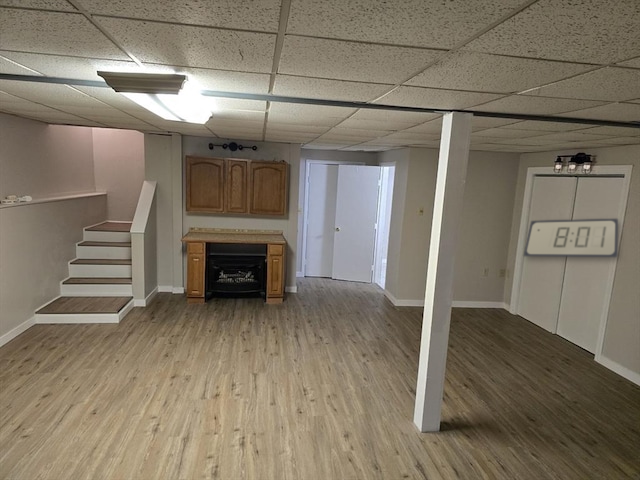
8:01
